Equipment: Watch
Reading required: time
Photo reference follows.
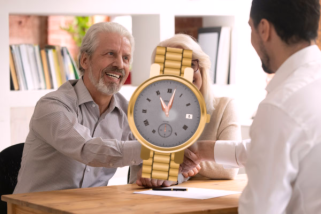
11:02
